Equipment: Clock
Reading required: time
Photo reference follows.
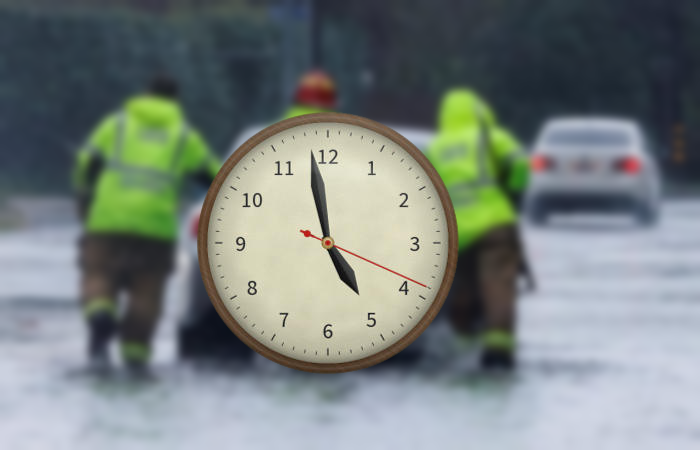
4:58:19
